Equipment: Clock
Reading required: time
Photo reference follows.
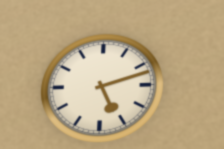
5:12
